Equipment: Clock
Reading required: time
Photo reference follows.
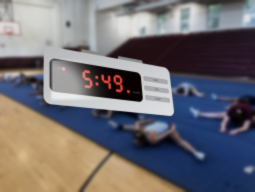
5:49
